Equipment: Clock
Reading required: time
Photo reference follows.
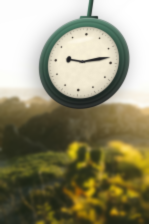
9:13
